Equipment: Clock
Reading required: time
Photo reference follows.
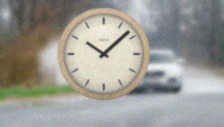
10:08
